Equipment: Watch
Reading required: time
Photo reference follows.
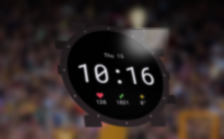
10:16
